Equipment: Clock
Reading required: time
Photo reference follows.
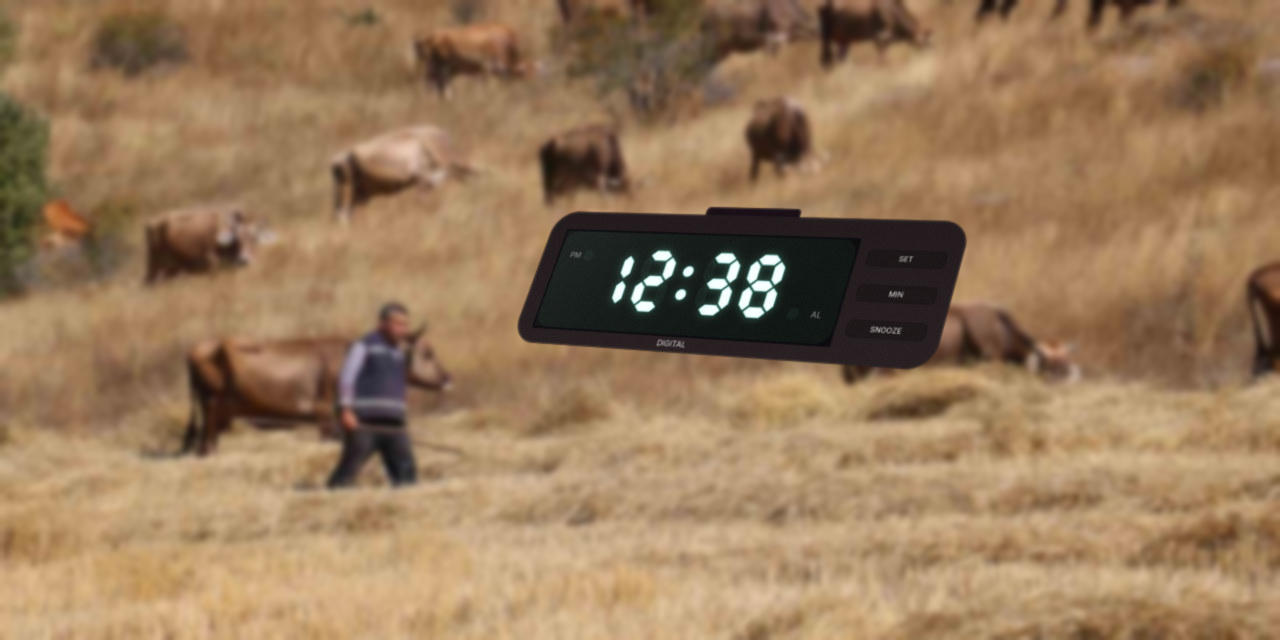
12:38
